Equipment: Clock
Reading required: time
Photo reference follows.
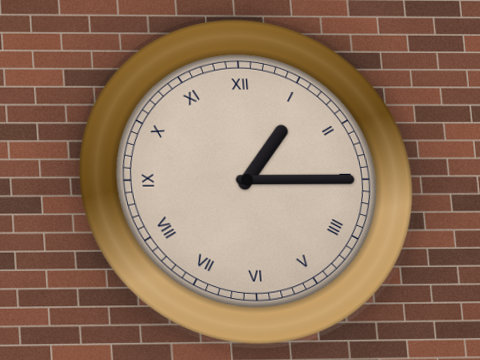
1:15
